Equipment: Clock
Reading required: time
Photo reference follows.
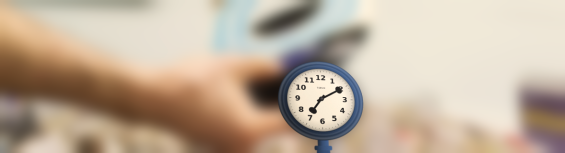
7:10
